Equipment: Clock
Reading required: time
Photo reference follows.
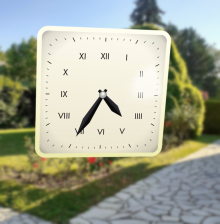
4:35
